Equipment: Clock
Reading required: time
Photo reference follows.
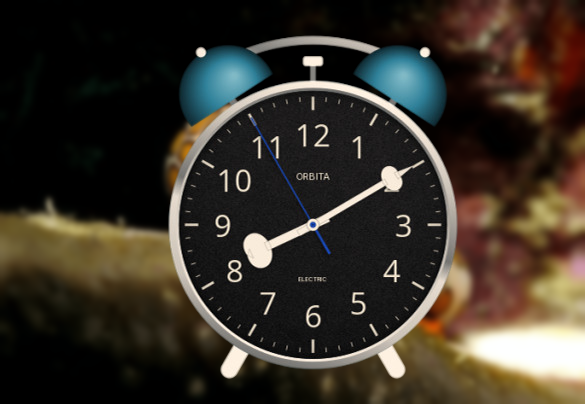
8:09:55
